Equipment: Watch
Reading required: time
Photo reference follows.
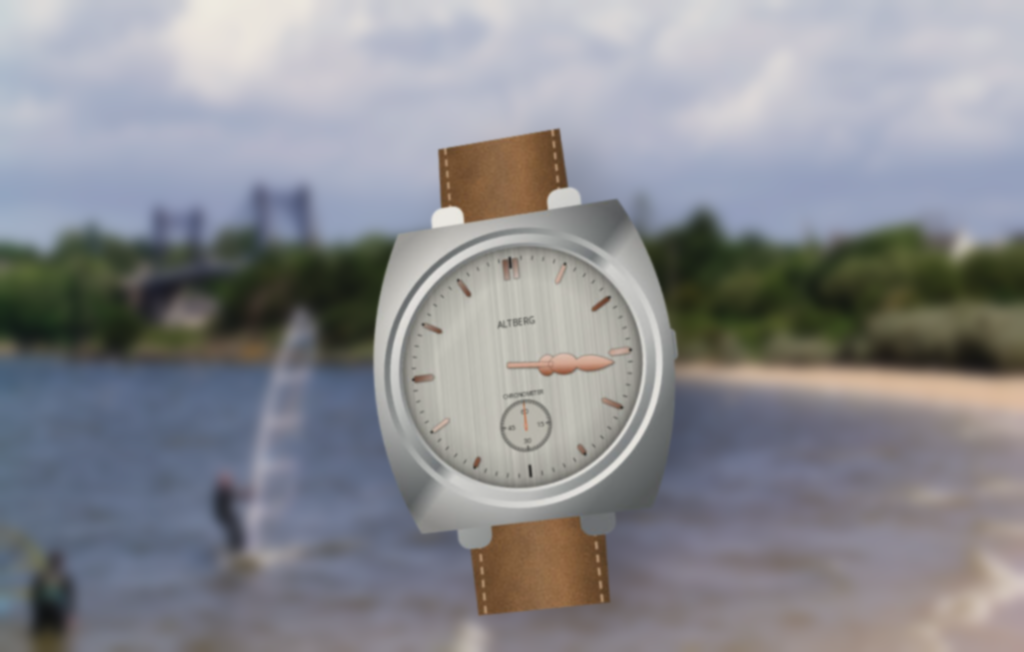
3:16
